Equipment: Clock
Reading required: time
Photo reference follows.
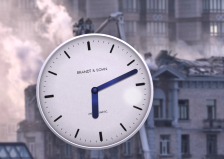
6:12
